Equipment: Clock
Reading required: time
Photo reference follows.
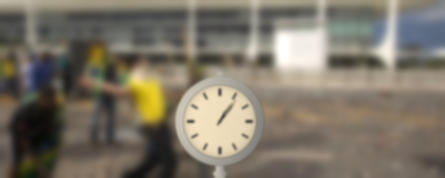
1:06
